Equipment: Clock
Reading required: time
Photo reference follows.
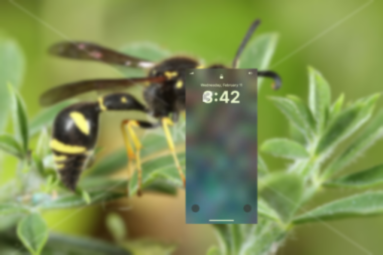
3:42
